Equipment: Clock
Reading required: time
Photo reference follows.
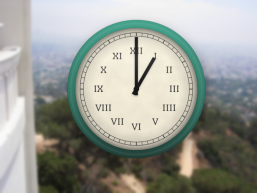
1:00
